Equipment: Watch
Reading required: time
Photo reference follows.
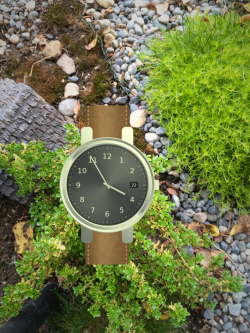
3:55
